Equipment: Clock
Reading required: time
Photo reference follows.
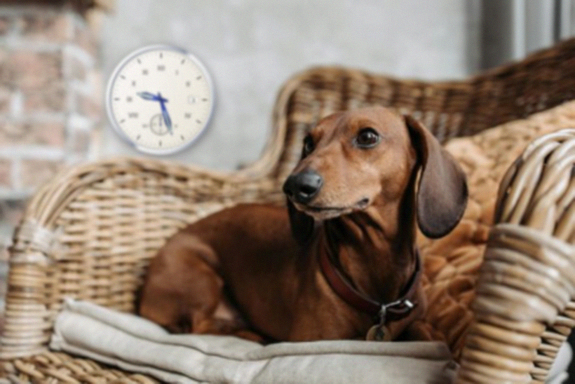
9:27
